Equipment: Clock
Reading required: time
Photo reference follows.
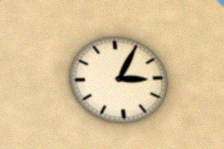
3:05
